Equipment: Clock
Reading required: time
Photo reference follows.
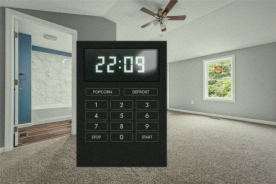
22:09
